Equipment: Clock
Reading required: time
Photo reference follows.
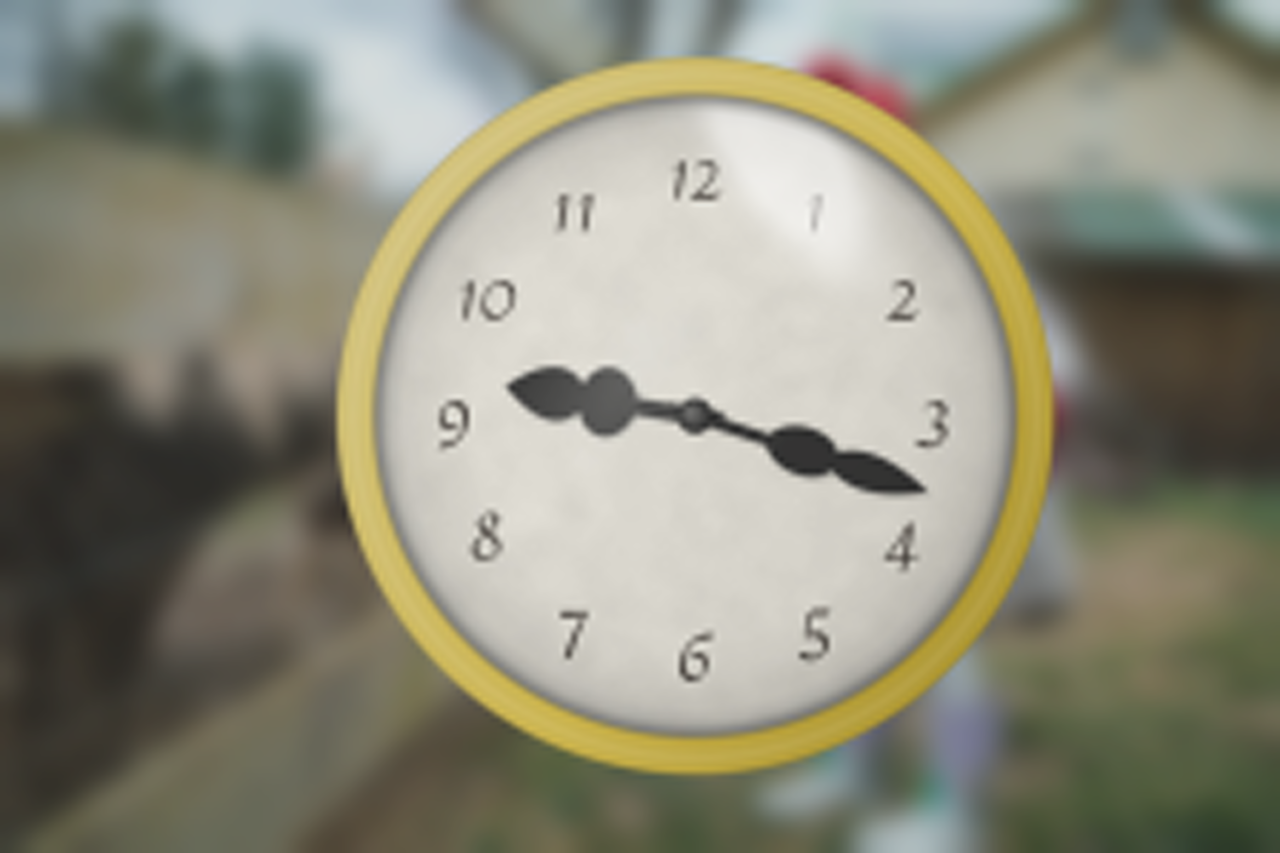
9:18
